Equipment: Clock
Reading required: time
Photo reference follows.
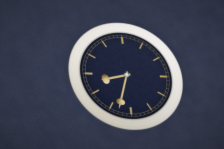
8:33
